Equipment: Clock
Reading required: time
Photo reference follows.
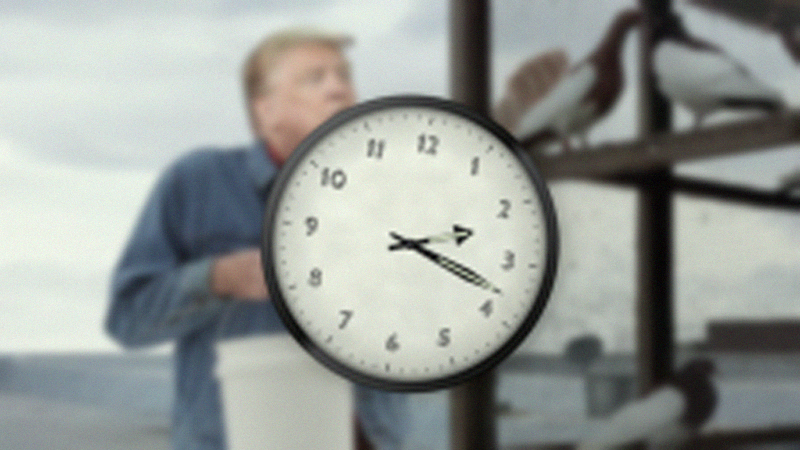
2:18
